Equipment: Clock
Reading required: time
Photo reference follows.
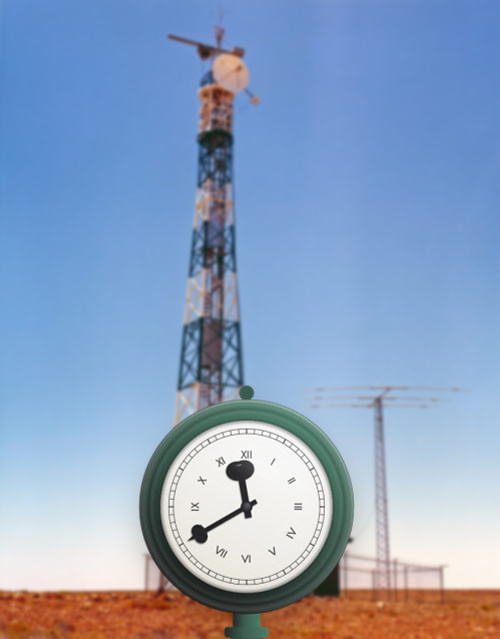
11:40
